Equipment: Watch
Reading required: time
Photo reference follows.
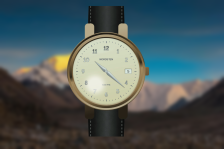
10:22
